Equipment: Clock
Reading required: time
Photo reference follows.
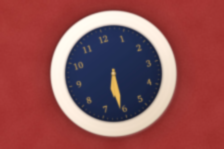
6:31
